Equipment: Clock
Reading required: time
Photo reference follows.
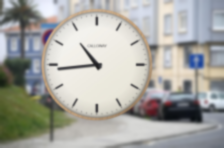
10:44
